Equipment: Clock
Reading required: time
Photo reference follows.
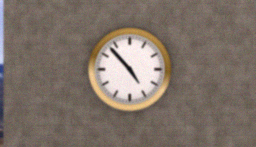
4:53
